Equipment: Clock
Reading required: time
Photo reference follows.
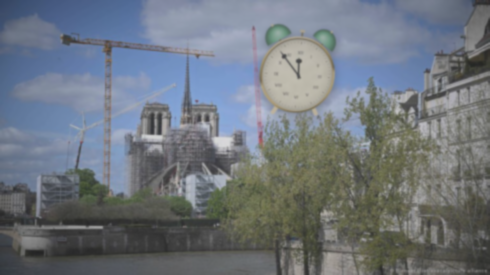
11:53
